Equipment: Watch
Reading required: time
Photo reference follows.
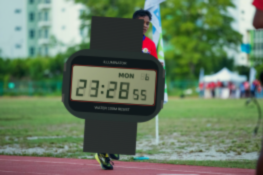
23:28:55
